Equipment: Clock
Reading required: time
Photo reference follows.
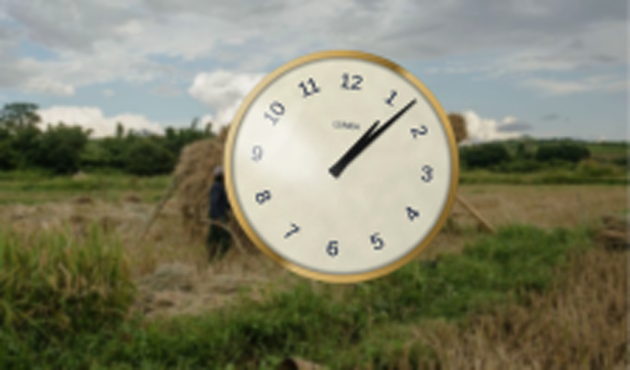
1:07
